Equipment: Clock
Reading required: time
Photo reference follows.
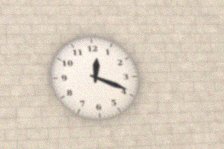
12:19
